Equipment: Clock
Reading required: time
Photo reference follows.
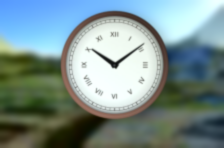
10:09
